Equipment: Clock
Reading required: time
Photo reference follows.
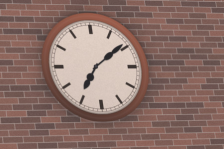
7:09
